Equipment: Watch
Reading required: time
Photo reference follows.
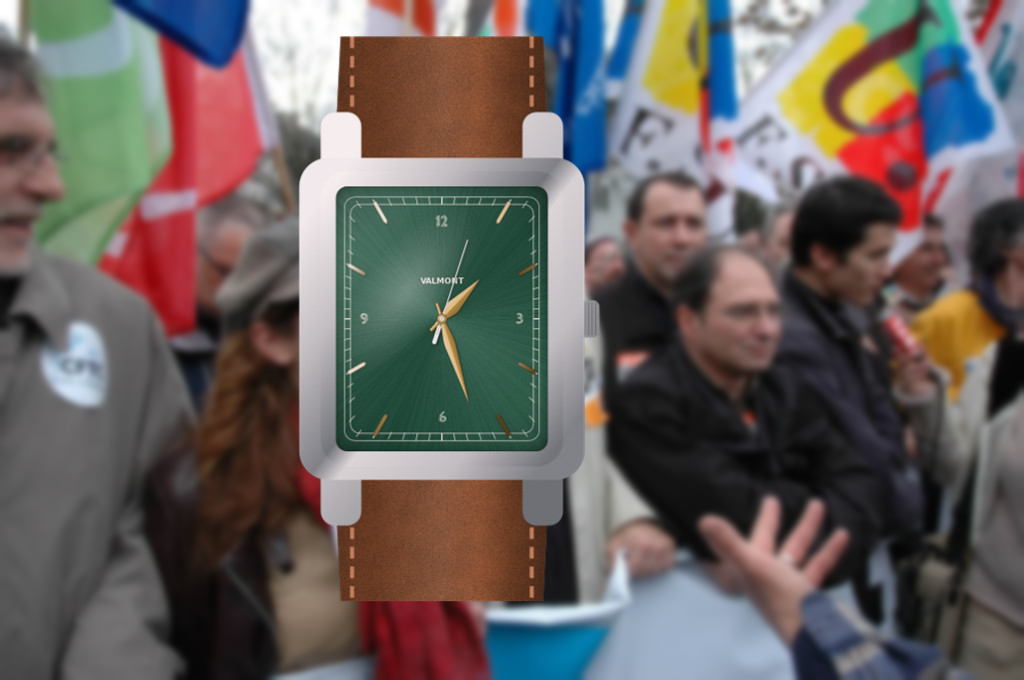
1:27:03
